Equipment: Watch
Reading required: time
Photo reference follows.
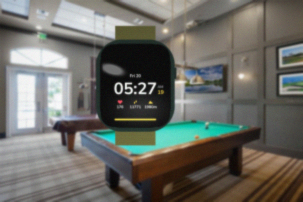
5:27
